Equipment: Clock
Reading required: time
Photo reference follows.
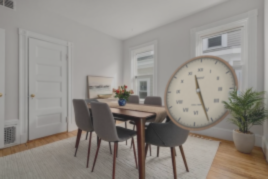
11:26
